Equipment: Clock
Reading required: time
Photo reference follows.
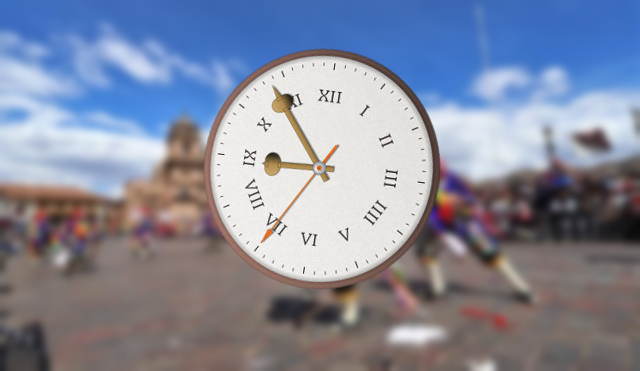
8:53:35
